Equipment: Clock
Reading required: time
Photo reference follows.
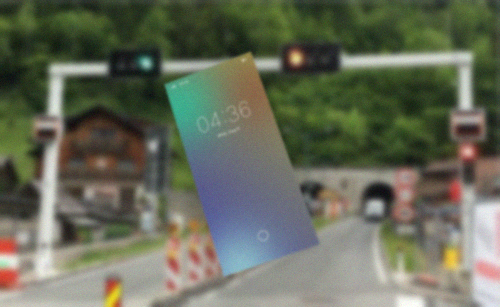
4:36
